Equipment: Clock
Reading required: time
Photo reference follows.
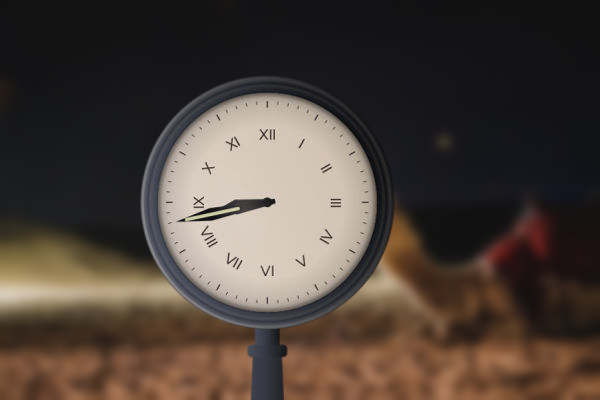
8:43
